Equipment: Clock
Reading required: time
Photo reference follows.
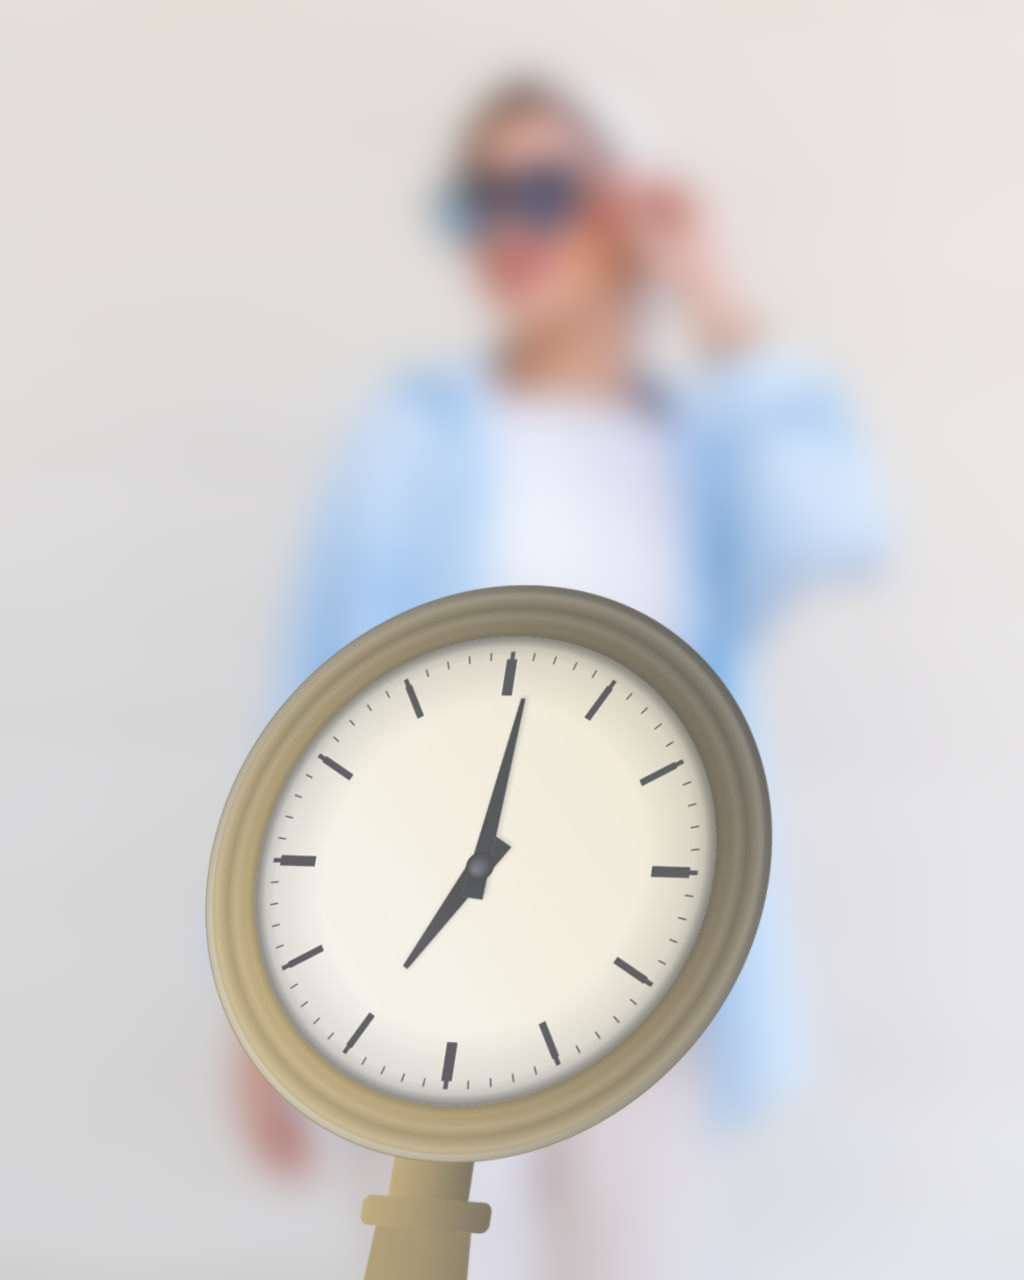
7:01
